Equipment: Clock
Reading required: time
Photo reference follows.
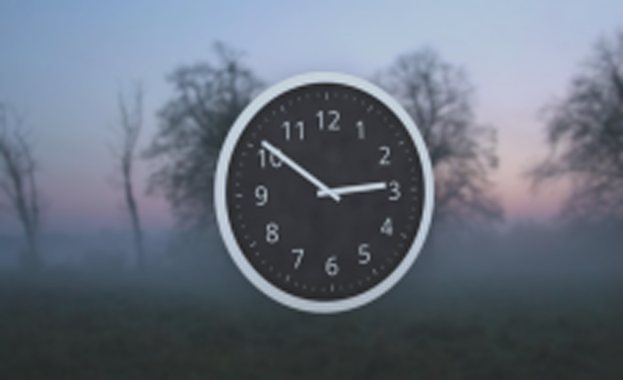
2:51
